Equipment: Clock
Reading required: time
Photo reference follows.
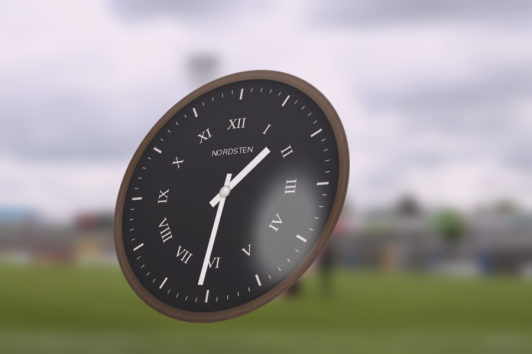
1:31
